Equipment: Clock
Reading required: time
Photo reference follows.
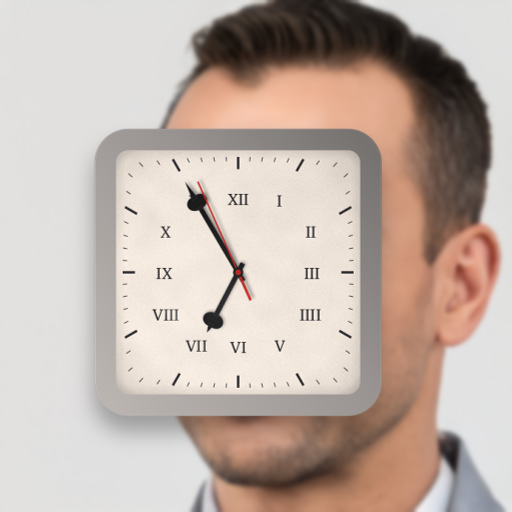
6:54:56
